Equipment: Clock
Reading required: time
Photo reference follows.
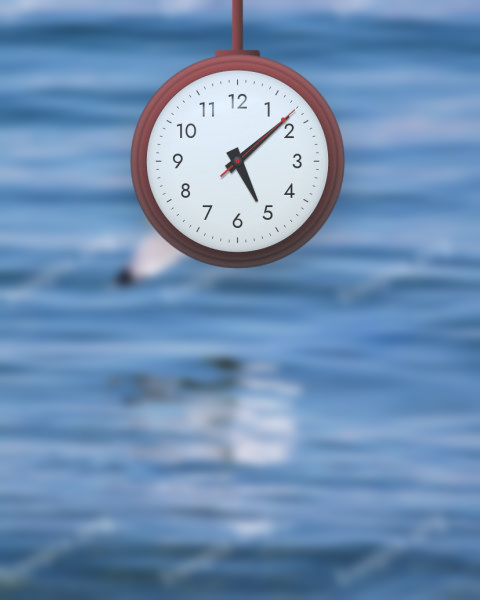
5:08:08
